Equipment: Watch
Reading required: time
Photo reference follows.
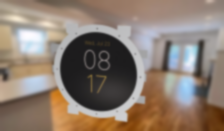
8:17
